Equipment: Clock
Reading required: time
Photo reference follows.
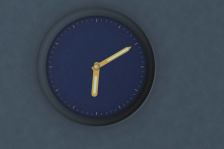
6:10
